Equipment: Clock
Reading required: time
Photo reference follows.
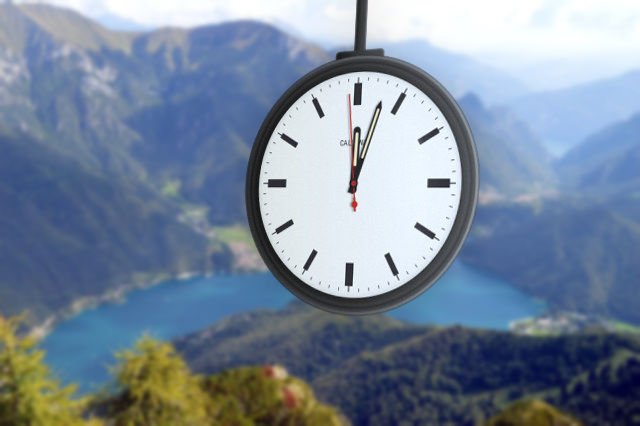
12:02:59
